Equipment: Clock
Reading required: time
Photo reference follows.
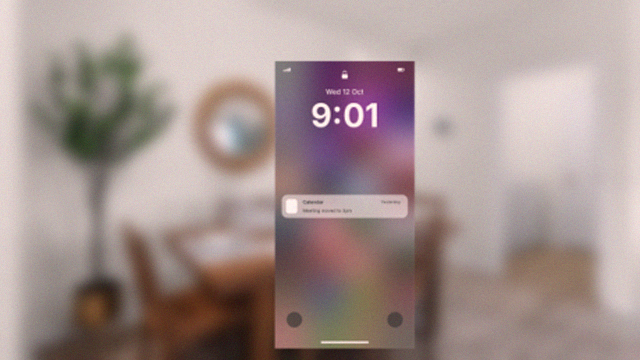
9:01
